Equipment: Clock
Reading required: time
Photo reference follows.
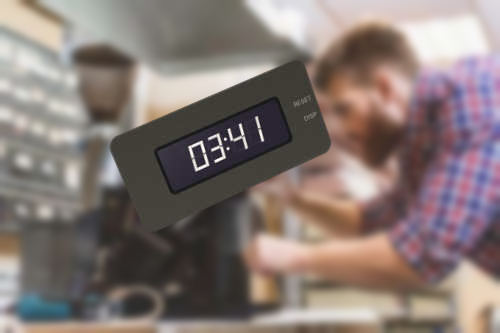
3:41
